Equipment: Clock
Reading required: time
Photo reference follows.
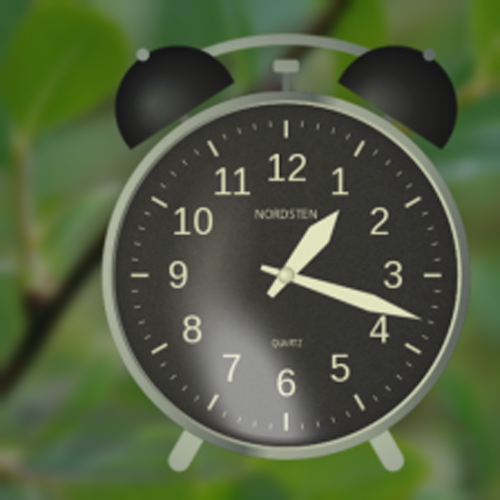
1:18
